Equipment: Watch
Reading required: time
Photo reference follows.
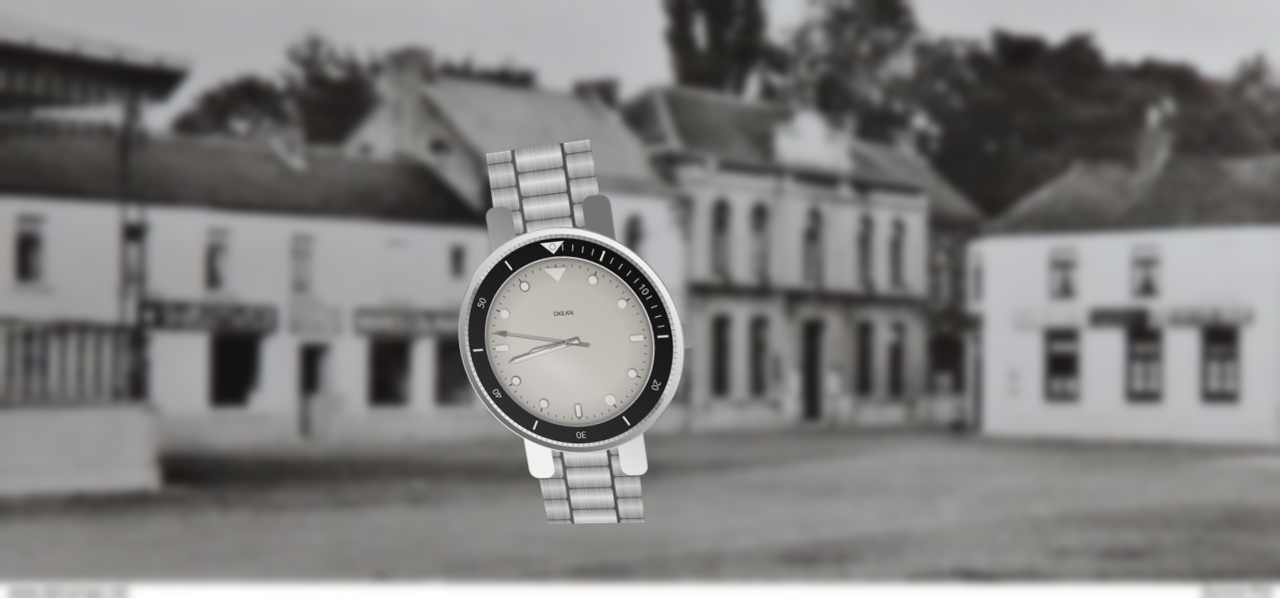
8:42:47
